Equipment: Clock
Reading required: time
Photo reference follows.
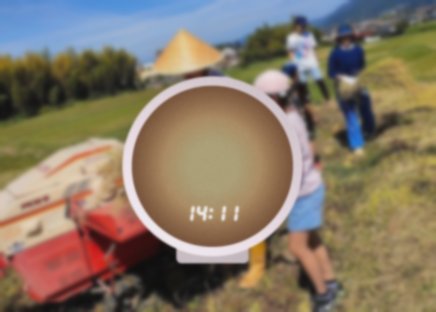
14:11
